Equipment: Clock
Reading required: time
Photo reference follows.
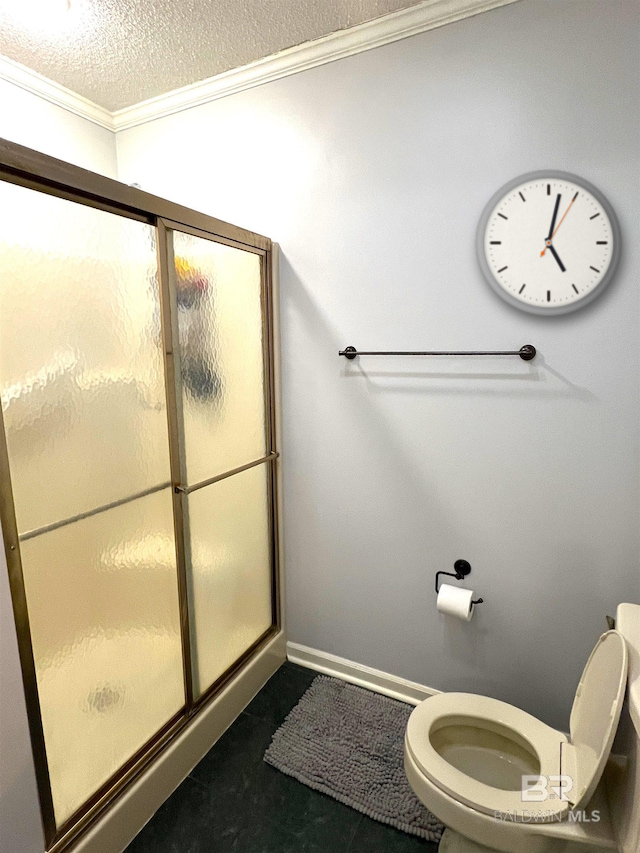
5:02:05
